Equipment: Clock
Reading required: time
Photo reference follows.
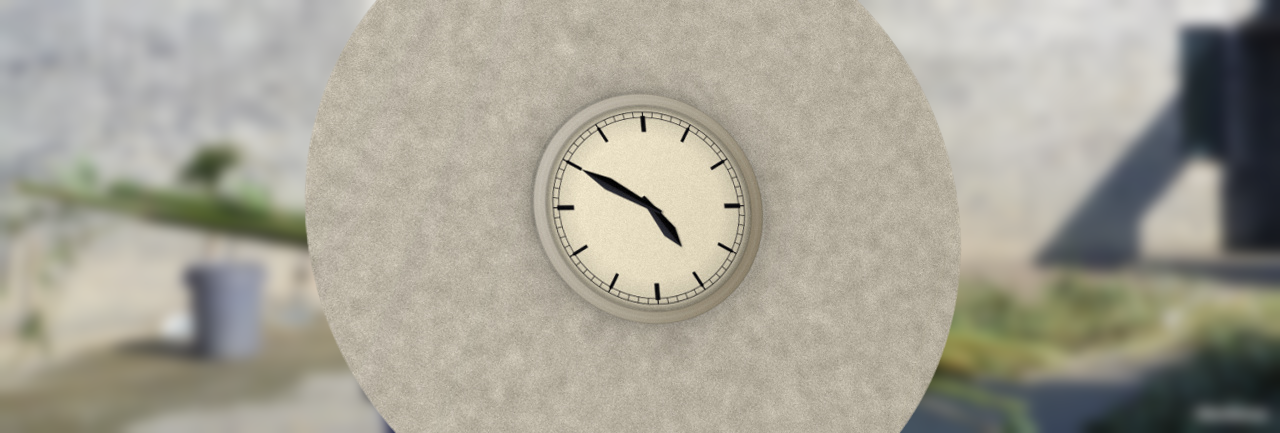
4:50
